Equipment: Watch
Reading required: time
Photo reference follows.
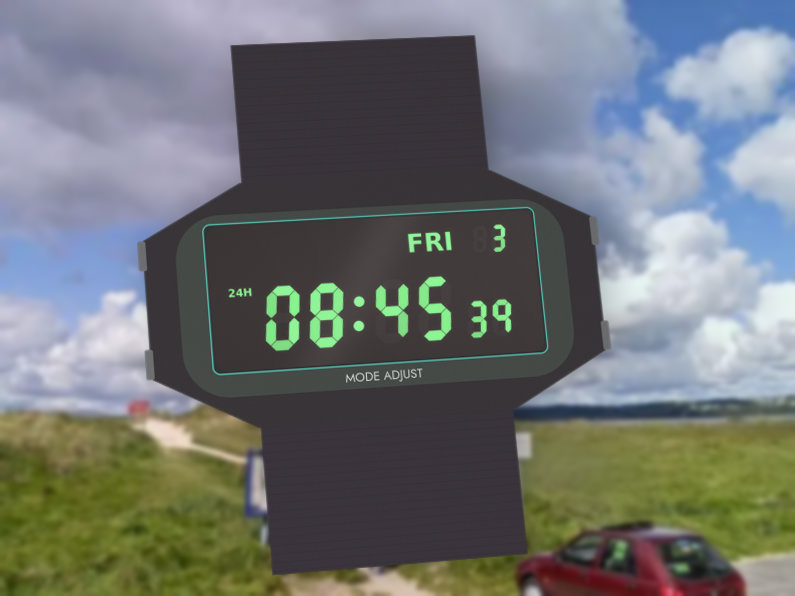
8:45:39
